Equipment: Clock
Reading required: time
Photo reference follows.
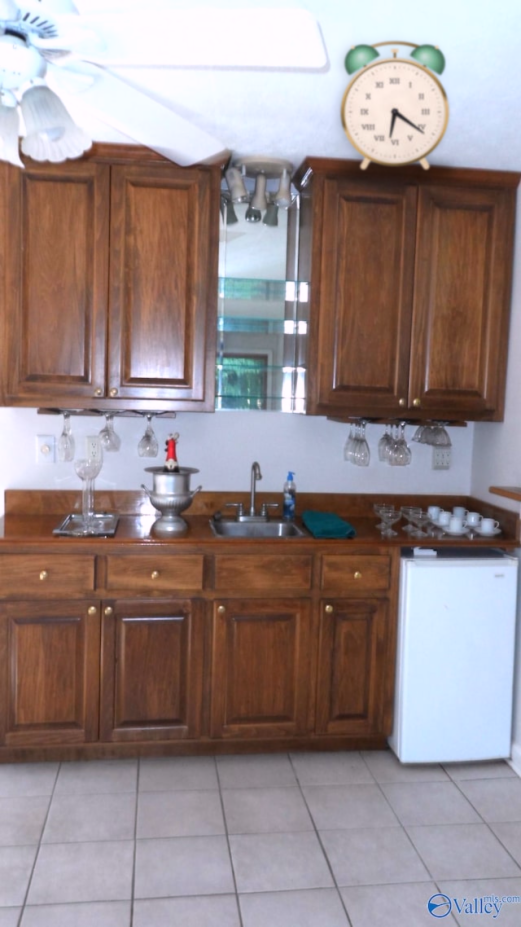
6:21
